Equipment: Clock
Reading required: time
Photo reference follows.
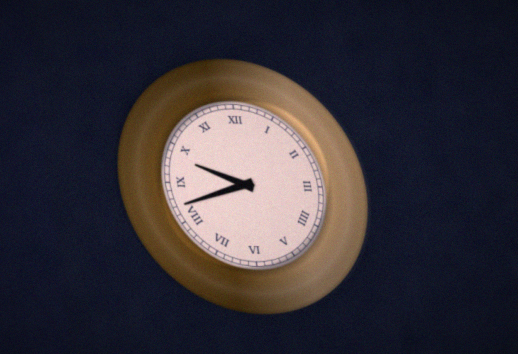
9:42
